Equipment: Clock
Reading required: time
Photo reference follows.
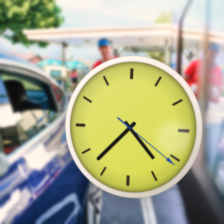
4:37:21
